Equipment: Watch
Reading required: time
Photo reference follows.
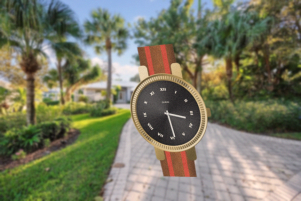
3:29
